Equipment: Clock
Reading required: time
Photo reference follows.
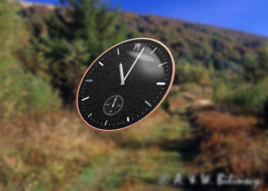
11:02
